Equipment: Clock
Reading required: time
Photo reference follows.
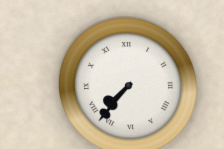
7:37
